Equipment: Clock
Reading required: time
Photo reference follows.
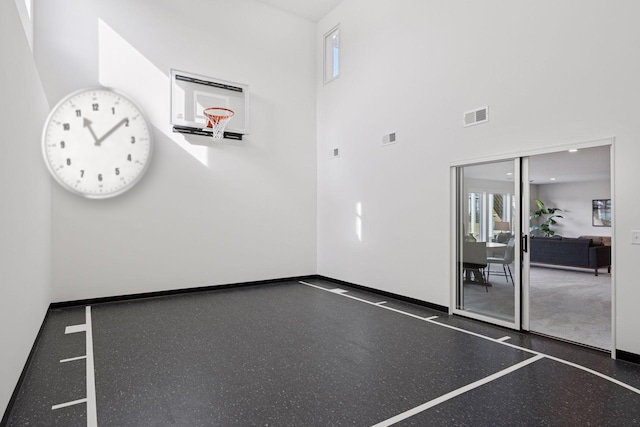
11:09
